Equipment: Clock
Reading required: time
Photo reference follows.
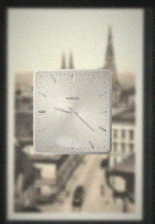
9:22
